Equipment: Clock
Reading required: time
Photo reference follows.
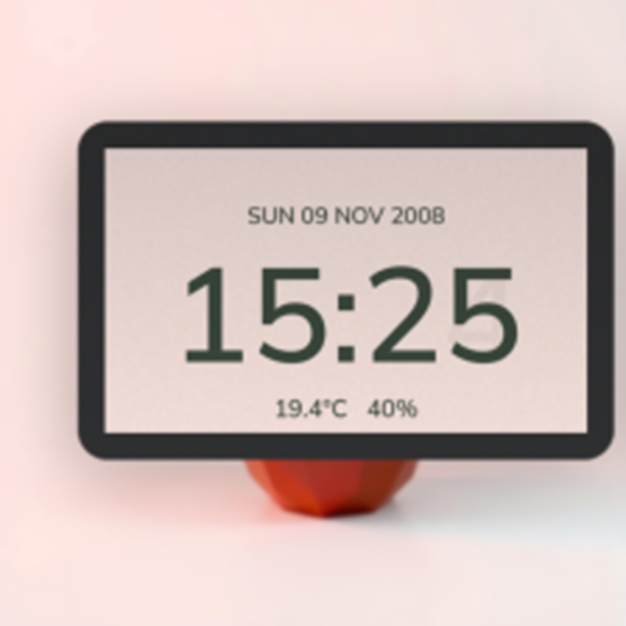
15:25
